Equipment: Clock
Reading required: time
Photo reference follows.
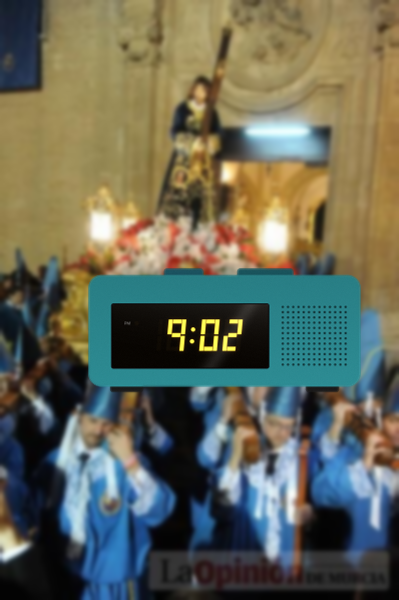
9:02
